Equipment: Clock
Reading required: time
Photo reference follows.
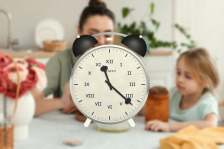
11:22
